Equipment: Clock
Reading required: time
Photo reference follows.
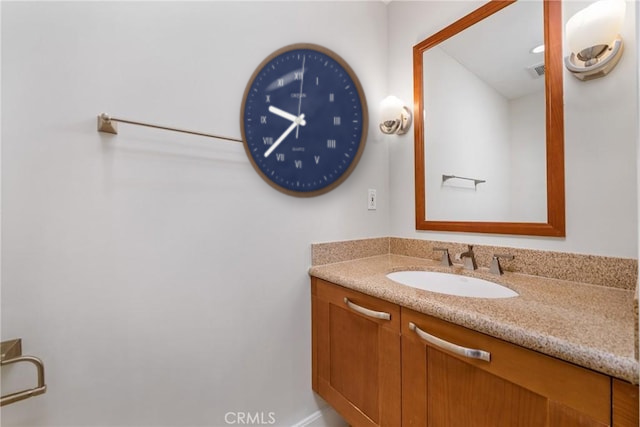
9:38:01
